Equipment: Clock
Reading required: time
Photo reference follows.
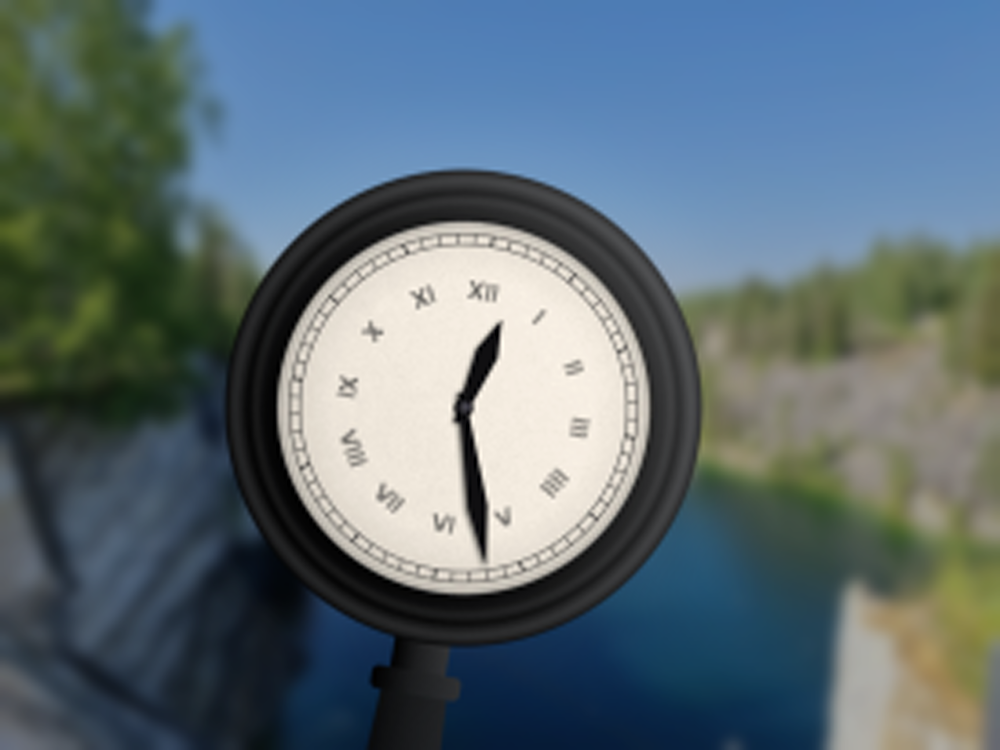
12:27
